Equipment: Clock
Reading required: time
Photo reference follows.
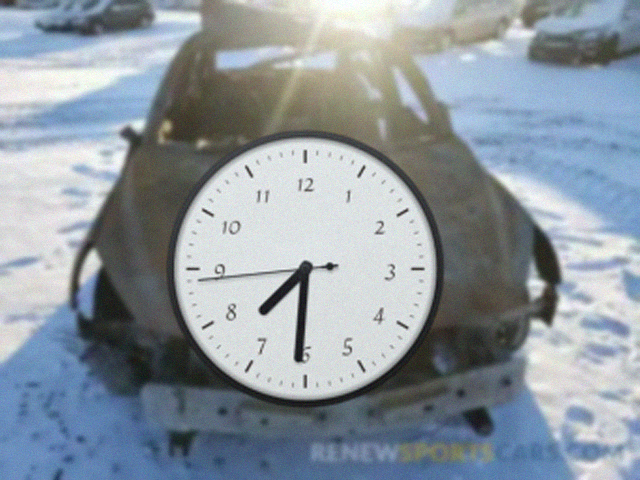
7:30:44
